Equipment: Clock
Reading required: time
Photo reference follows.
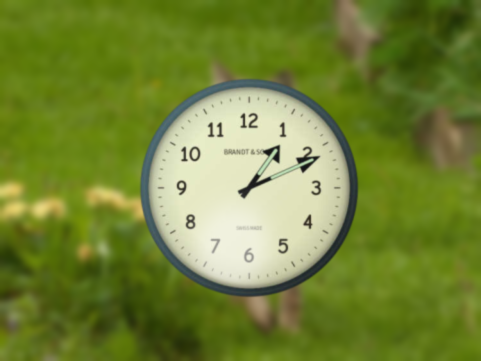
1:11
